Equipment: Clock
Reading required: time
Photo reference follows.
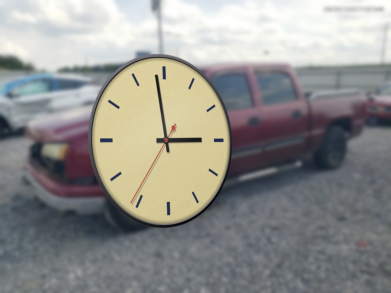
2:58:36
